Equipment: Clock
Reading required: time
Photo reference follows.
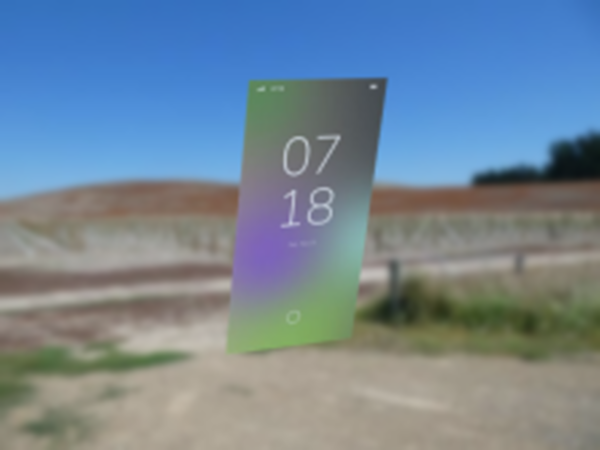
7:18
